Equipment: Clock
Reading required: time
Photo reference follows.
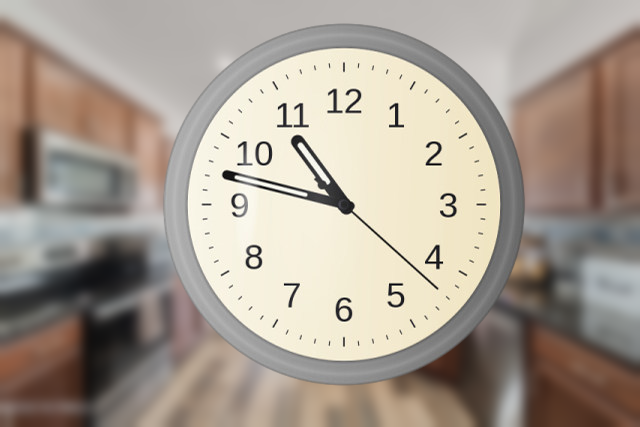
10:47:22
